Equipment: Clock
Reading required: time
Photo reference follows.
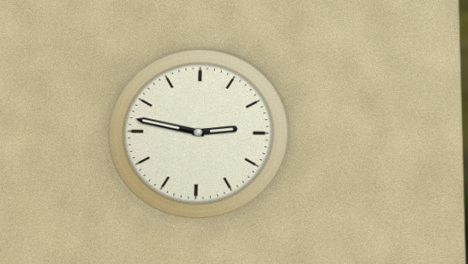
2:47
